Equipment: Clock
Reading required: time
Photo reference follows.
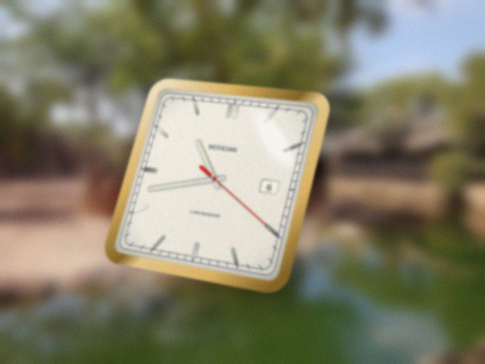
10:42:20
